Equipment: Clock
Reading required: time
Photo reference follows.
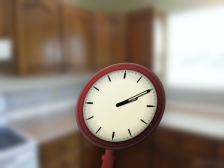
2:10
